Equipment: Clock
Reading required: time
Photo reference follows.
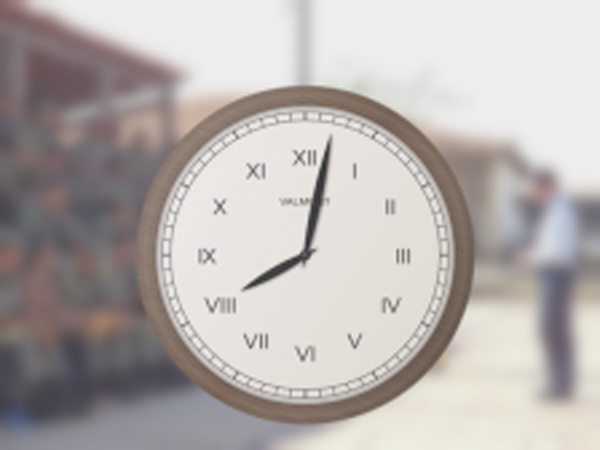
8:02
